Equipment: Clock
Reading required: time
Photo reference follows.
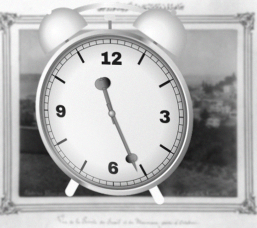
11:26
